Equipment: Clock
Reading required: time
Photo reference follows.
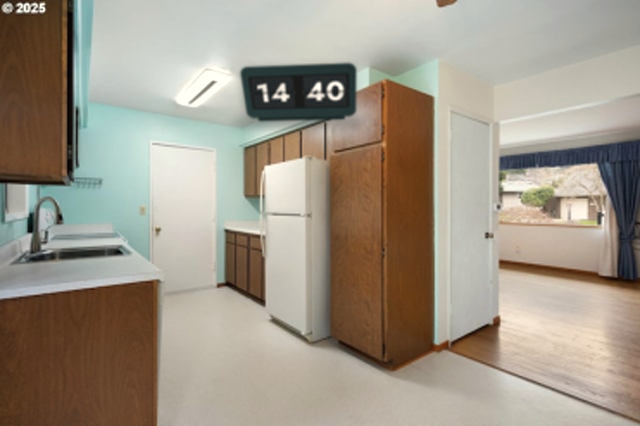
14:40
